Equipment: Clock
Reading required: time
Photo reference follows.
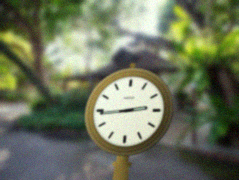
2:44
